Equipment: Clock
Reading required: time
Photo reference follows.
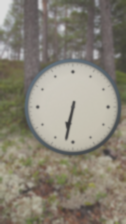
6:32
